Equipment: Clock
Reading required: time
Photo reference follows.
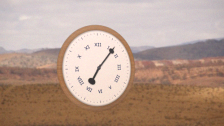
7:07
